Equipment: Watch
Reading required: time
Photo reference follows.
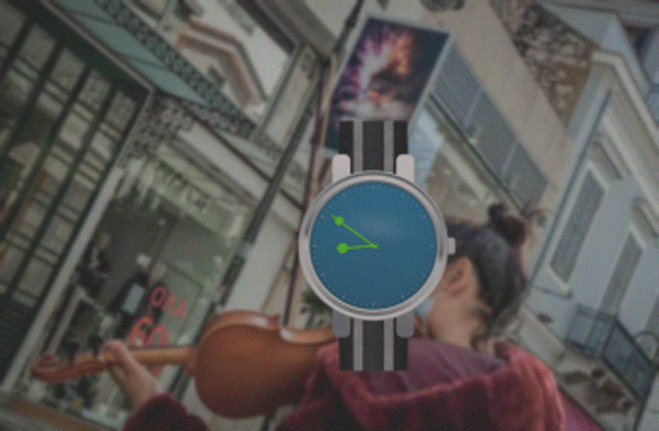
8:51
